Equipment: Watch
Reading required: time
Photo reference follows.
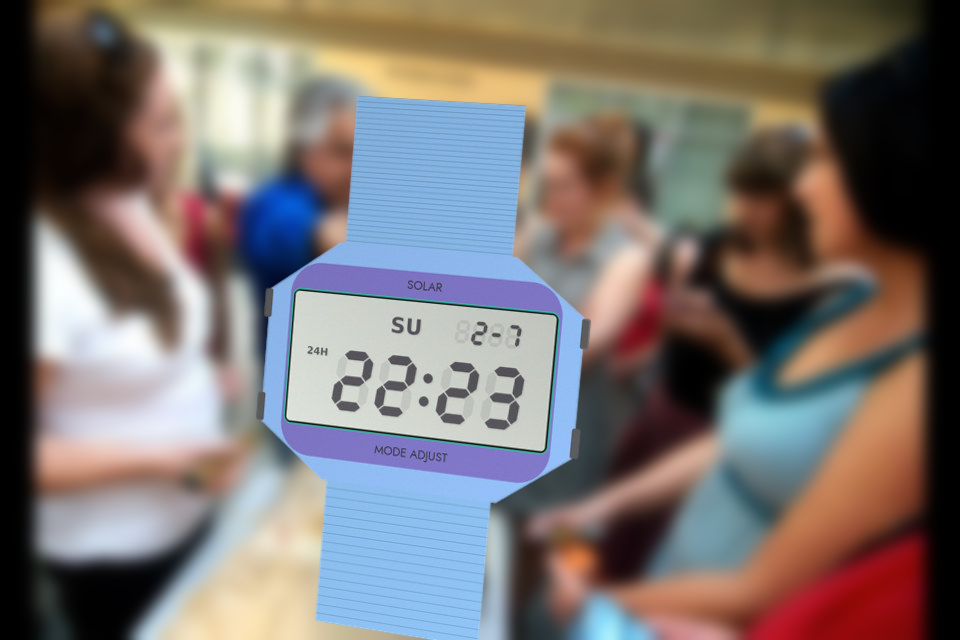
22:23
